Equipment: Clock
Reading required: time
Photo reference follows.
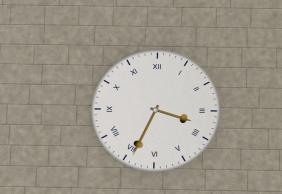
3:34
